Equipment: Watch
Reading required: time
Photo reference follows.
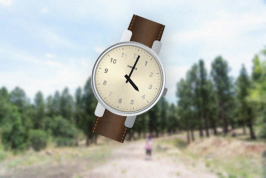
4:01
